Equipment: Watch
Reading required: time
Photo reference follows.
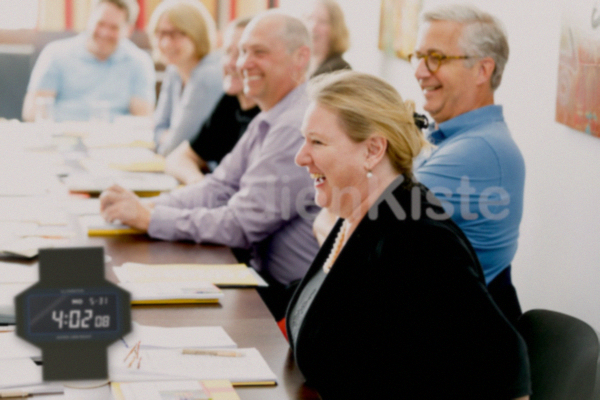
4:02
